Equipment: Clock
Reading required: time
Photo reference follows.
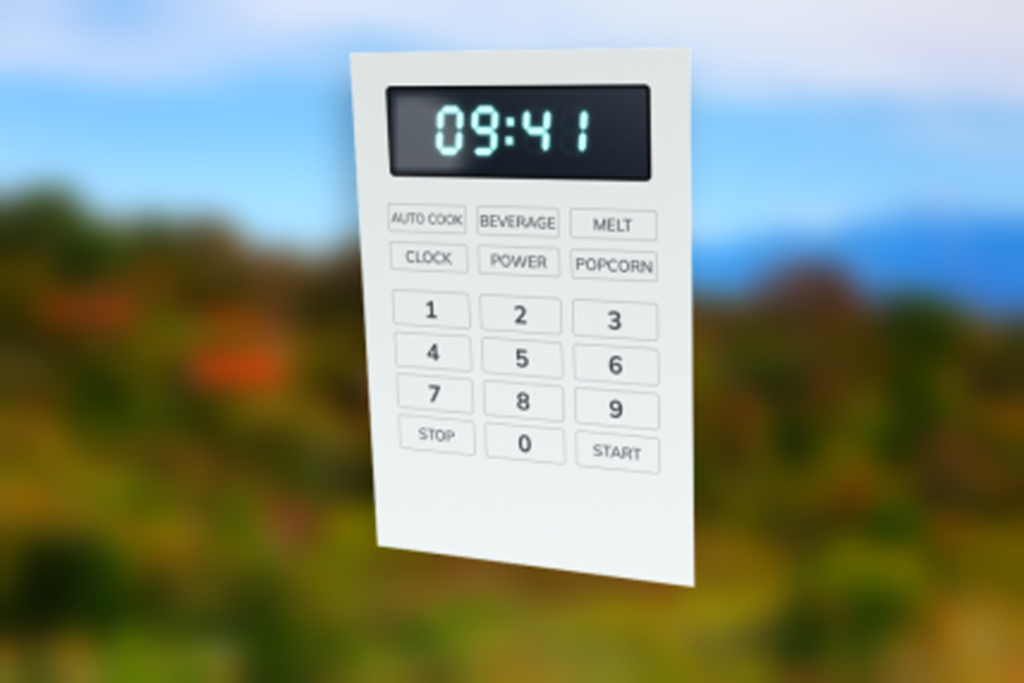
9:41
